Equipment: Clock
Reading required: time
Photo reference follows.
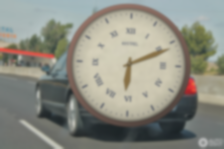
6:11
